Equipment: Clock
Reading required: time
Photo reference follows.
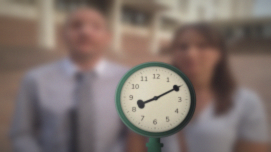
8:10
